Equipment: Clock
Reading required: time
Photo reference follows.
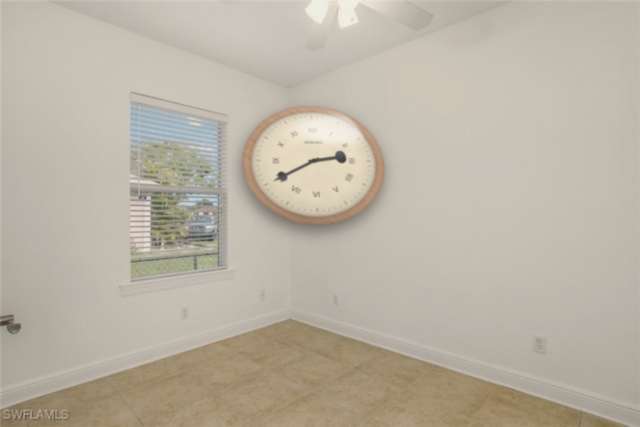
2:40
